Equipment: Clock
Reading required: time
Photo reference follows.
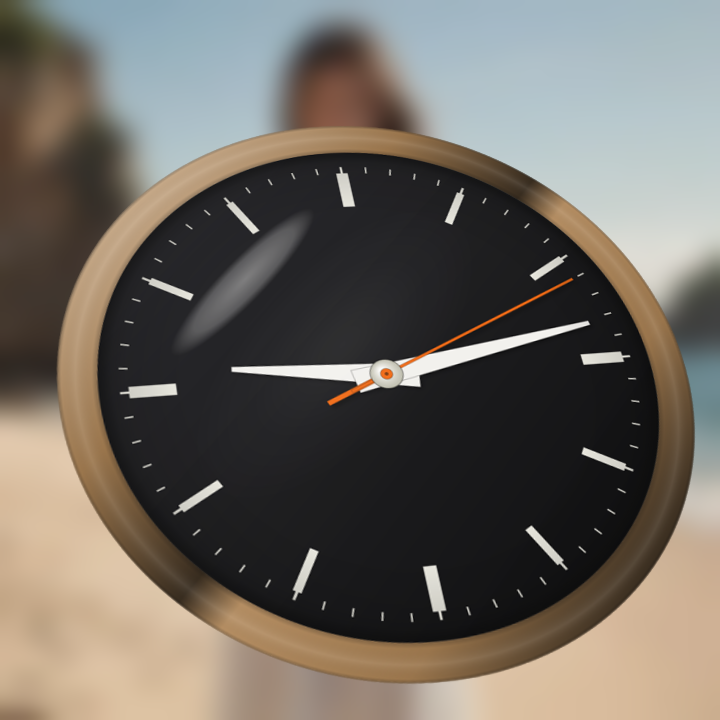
9:13:11
